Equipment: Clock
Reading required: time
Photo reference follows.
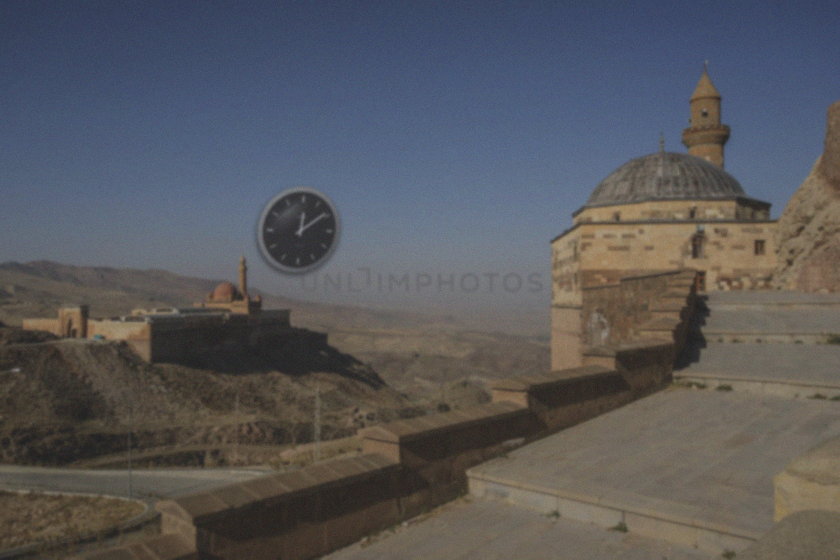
12:09
